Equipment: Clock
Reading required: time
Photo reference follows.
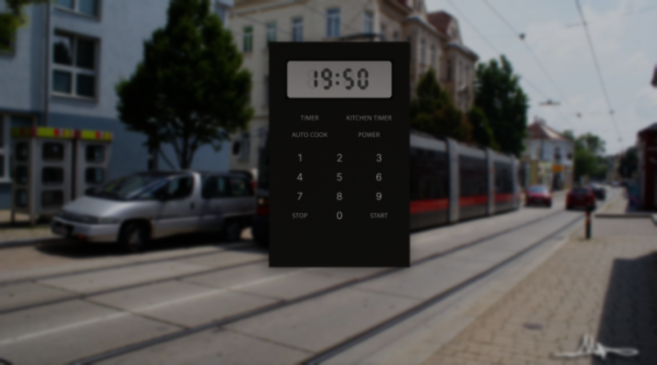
19:50
